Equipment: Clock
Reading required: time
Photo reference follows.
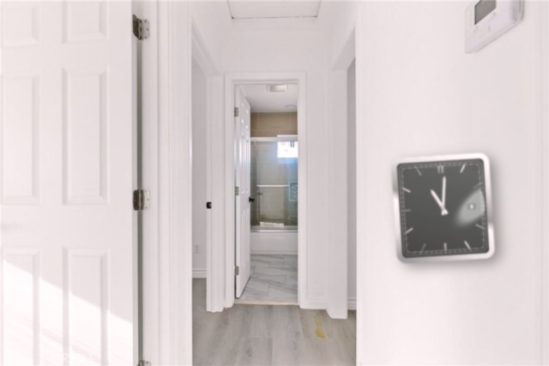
11:01
